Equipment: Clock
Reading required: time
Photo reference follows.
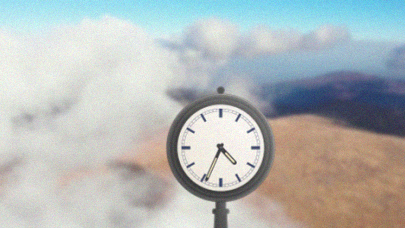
4:34
